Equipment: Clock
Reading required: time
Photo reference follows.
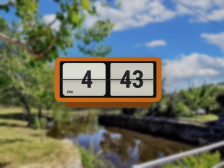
4:43
